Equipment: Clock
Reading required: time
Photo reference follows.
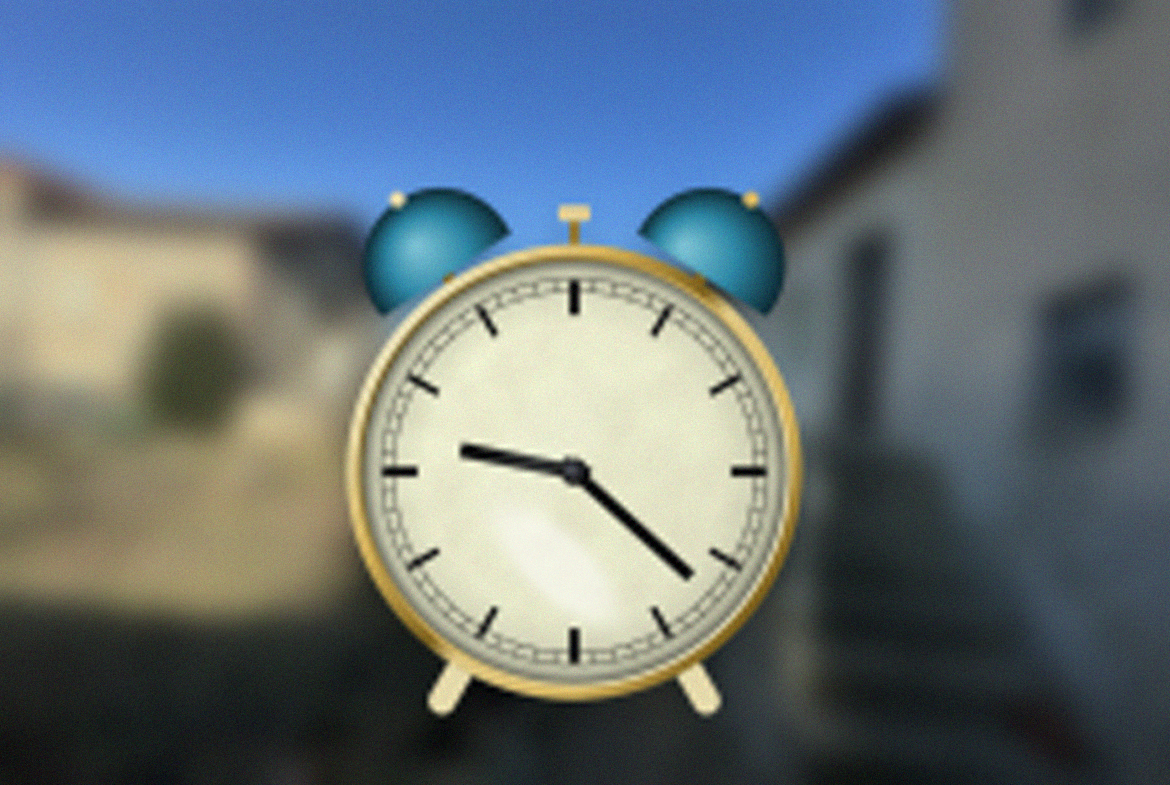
9:22
